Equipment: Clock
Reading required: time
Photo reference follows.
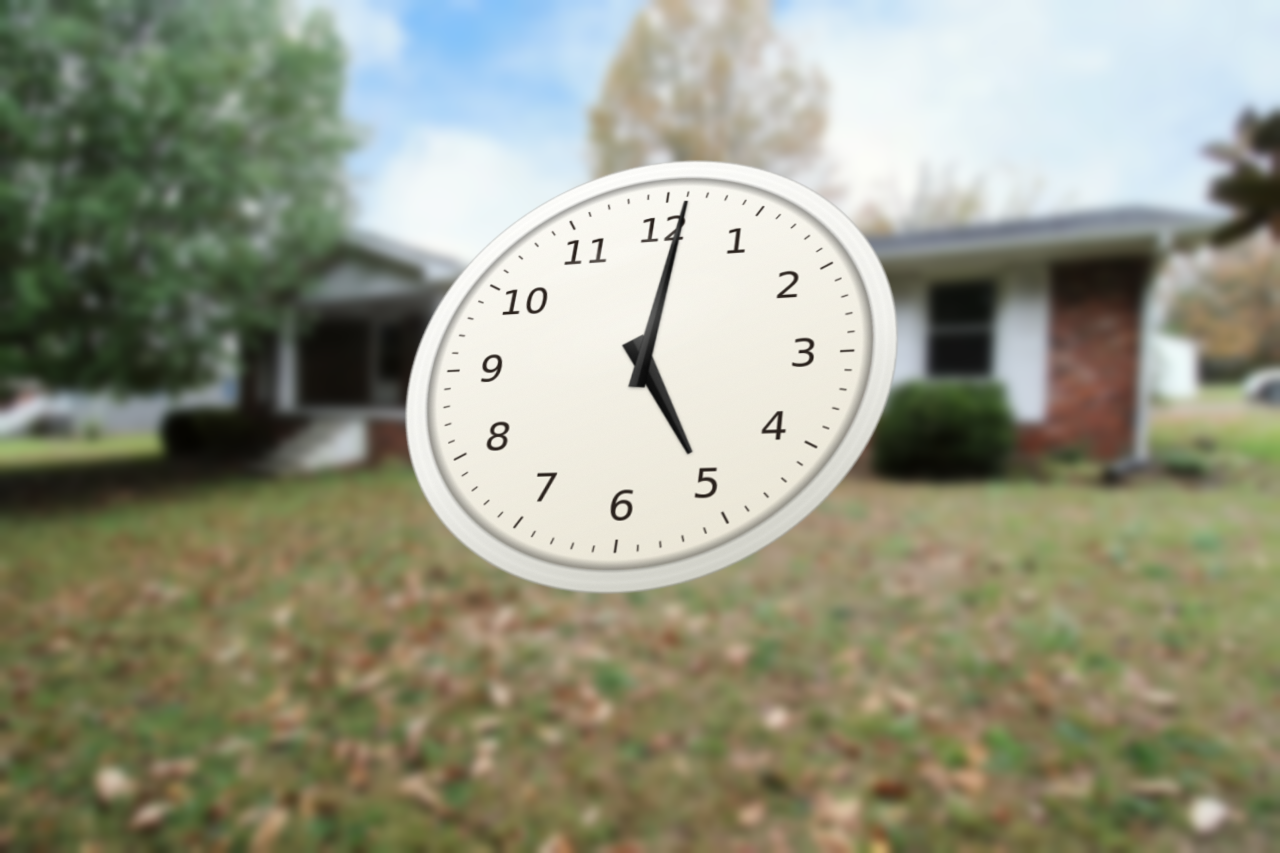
5:01
